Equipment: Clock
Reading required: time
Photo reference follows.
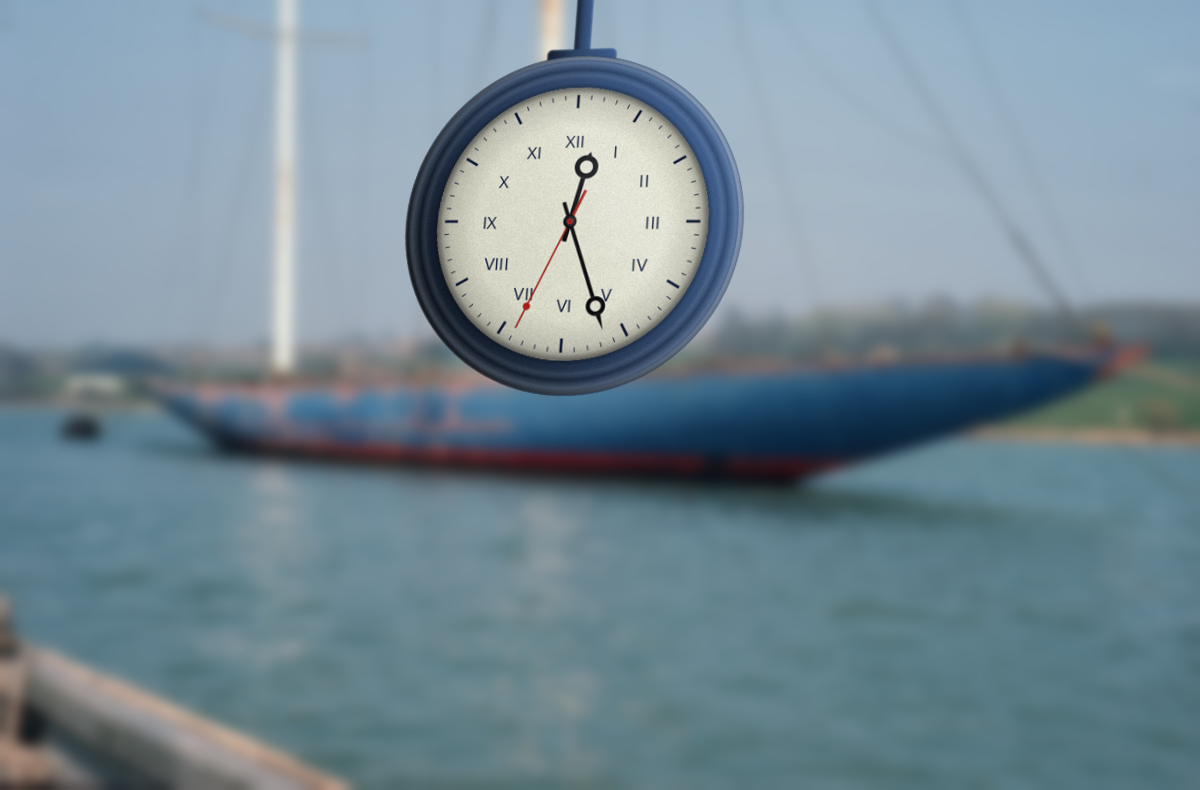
12:26:34
